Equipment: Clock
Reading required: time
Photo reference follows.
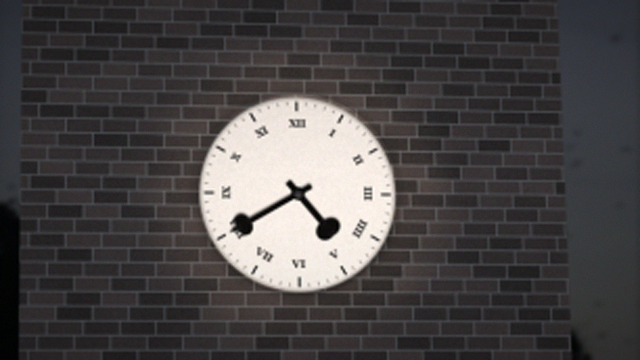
4:40
